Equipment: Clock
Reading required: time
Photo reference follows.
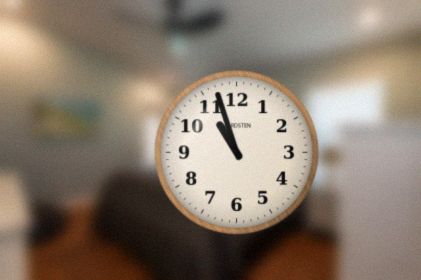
10:57
